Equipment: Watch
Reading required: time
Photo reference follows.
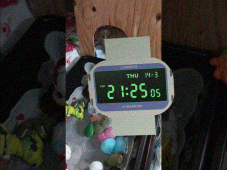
21:25:05
